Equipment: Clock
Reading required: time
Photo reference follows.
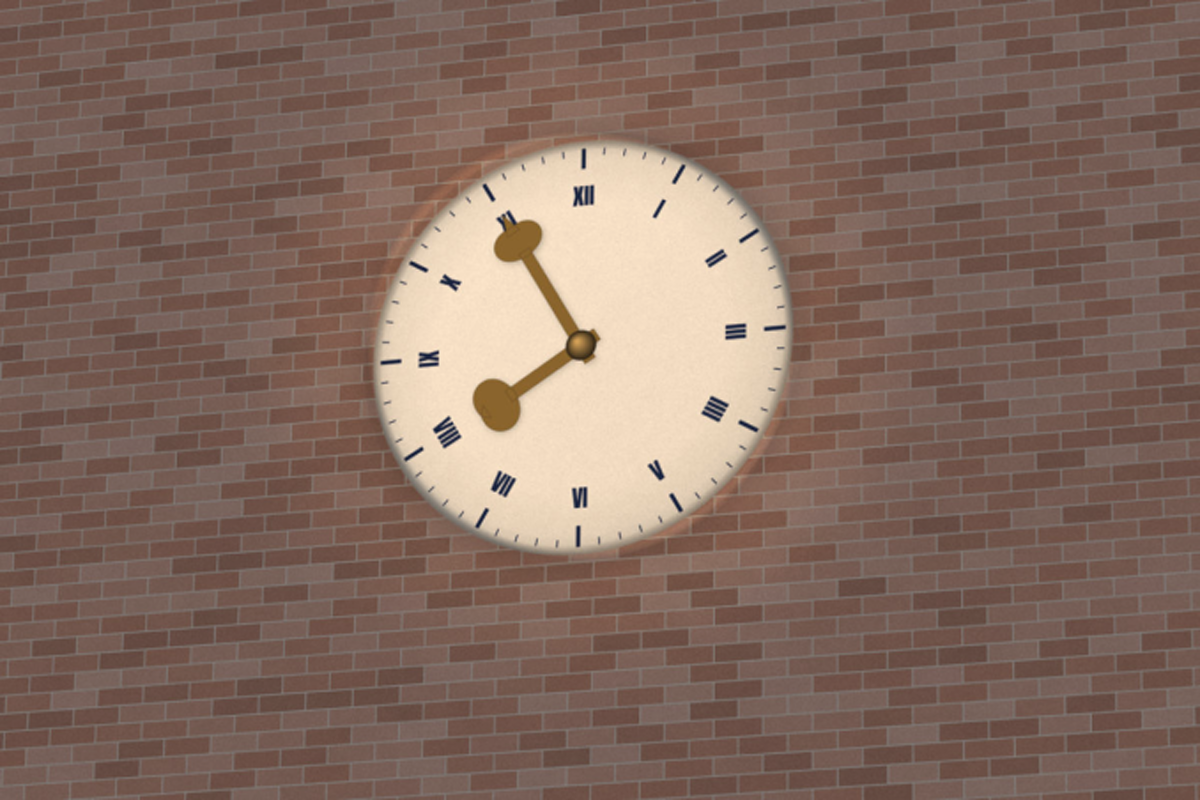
7:55
